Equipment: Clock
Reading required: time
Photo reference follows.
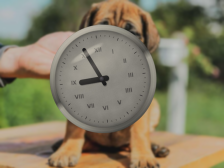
8:56
